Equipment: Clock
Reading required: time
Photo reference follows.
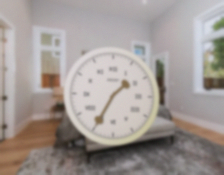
1:35
